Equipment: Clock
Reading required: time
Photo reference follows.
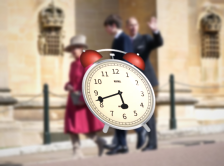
5:42
